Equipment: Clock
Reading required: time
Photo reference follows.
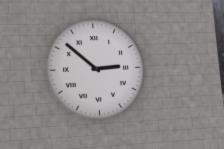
2:52
